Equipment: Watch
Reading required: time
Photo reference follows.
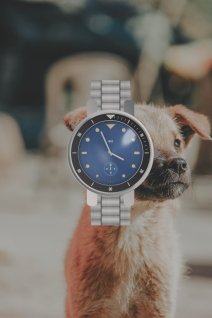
3:56
